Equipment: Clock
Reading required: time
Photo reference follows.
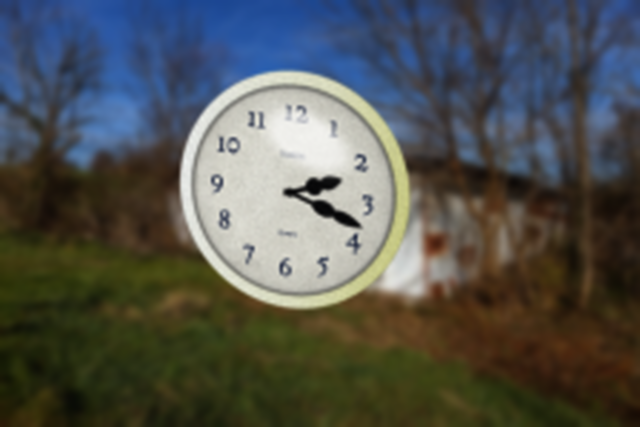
2:18
